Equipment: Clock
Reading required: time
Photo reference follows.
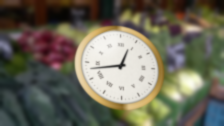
12:43
